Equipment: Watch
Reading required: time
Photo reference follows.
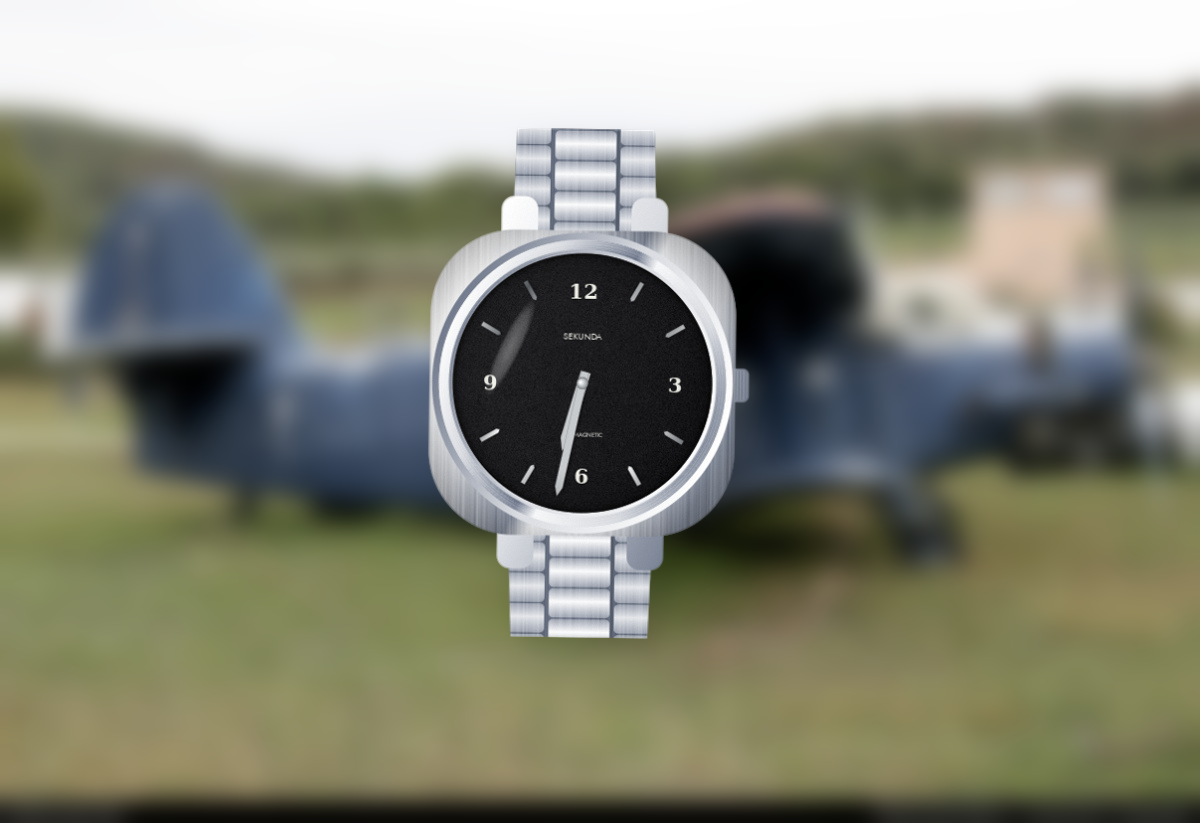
6:32
